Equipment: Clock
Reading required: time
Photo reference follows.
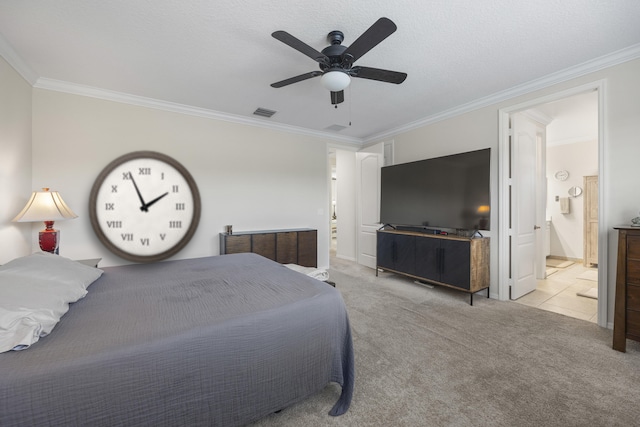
1:56
